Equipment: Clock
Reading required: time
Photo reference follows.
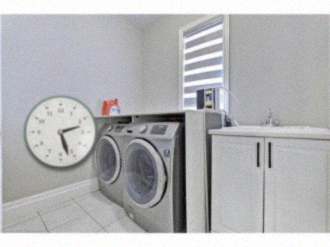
2:27
